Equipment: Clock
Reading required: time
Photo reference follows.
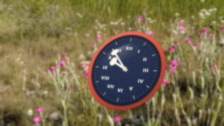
9:53
